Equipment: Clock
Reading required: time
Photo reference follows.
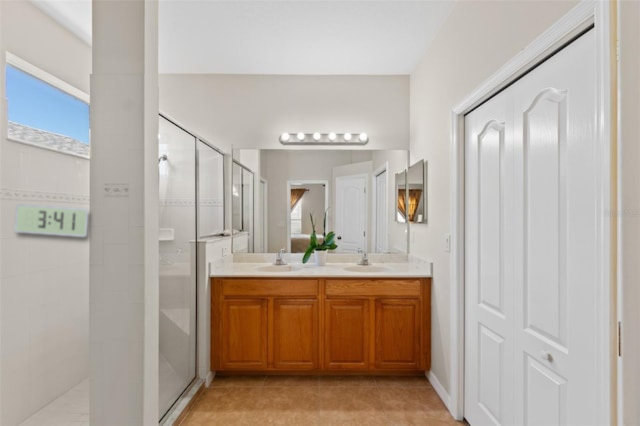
3:41
